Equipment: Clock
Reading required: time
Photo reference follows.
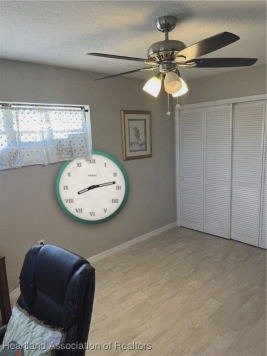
8:13
